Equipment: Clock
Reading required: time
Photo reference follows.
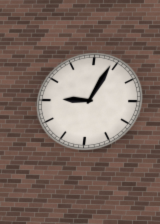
9:04
